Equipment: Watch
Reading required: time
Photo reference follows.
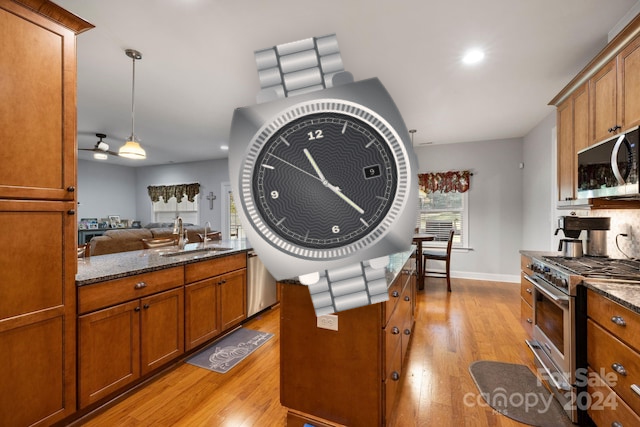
11:23:52
